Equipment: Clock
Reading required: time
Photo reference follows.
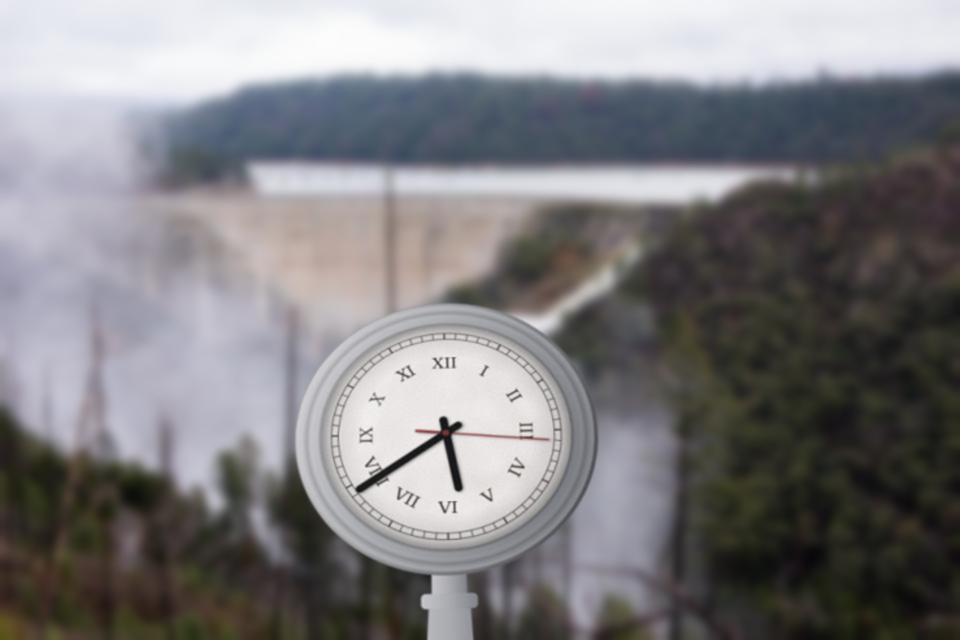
5:39:16
